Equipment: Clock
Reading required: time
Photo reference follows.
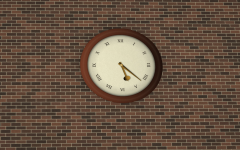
5:22
